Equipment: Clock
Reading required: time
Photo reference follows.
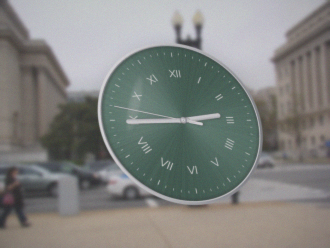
2:44:47
